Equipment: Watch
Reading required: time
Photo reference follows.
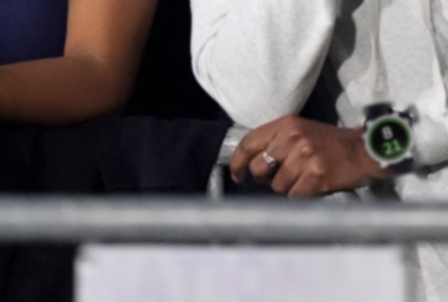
8:21
